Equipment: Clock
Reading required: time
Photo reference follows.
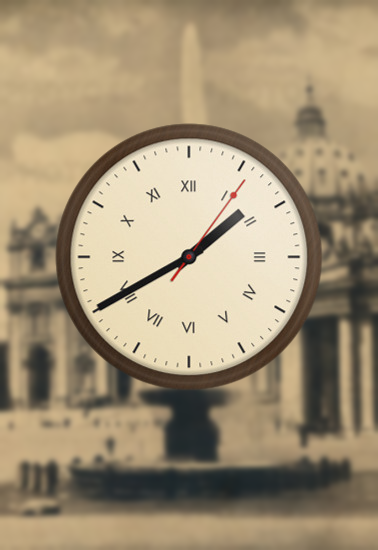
1:40:06
